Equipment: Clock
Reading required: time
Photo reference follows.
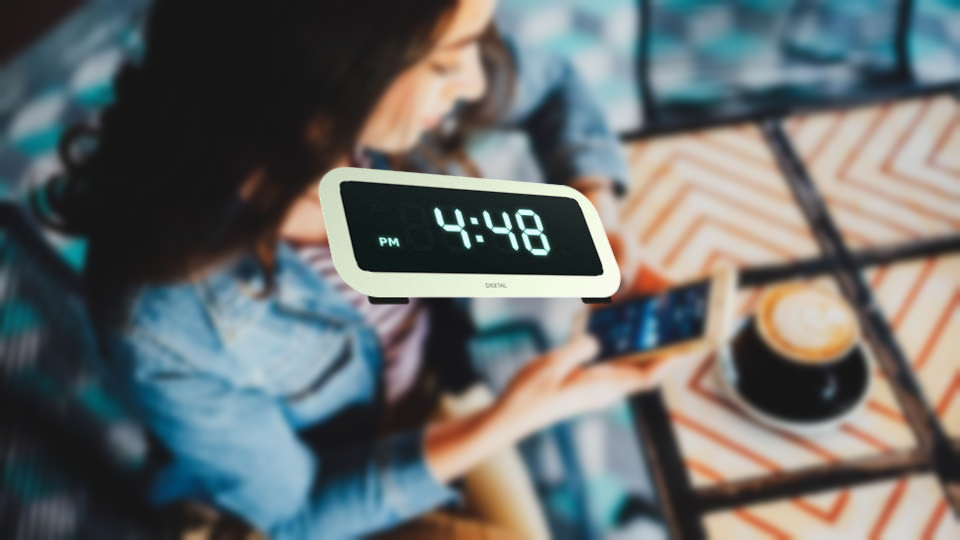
4:48
